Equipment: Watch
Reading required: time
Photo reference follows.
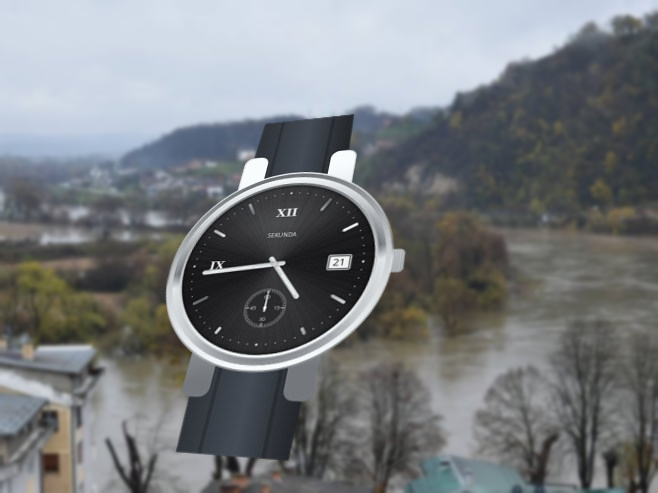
4:44
